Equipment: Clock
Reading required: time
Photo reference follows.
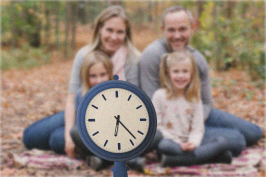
6:23
